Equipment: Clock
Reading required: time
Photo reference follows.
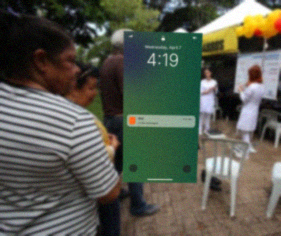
4:19
